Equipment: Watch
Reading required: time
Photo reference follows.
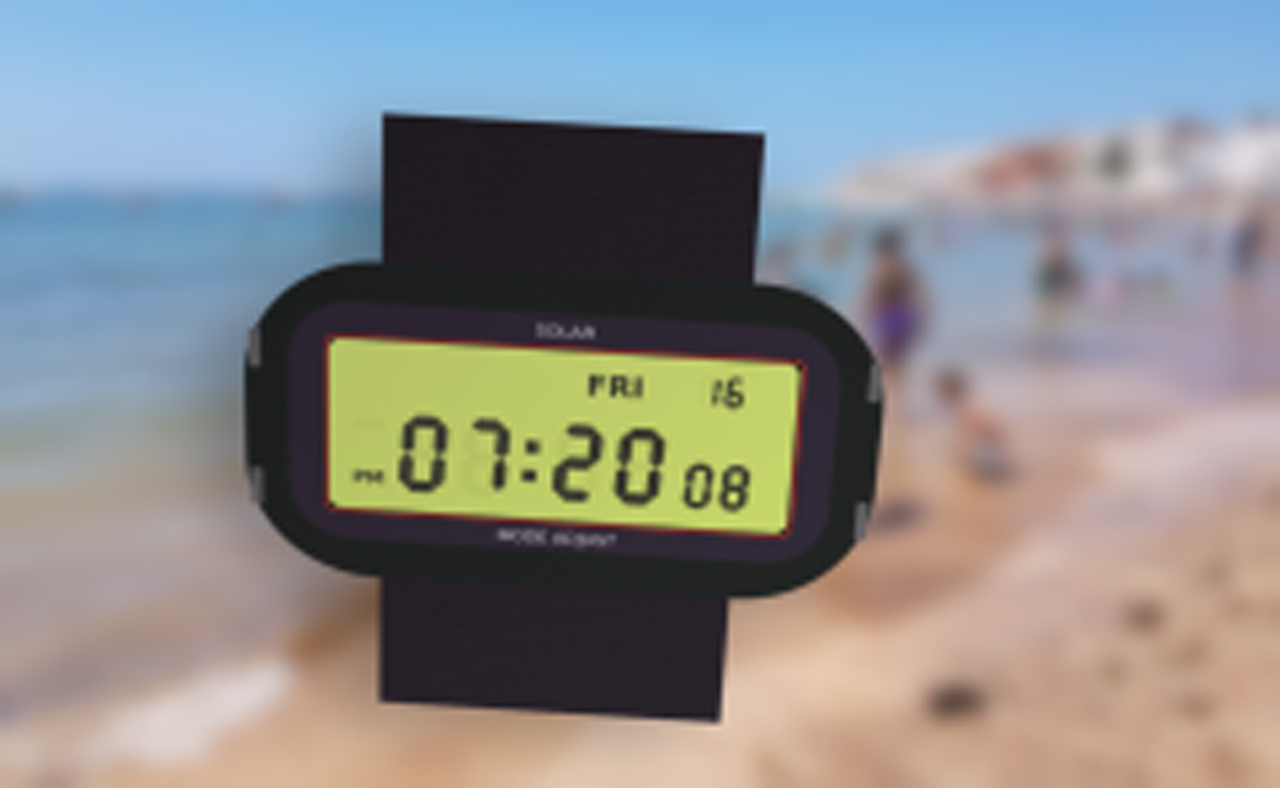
7:20:08
